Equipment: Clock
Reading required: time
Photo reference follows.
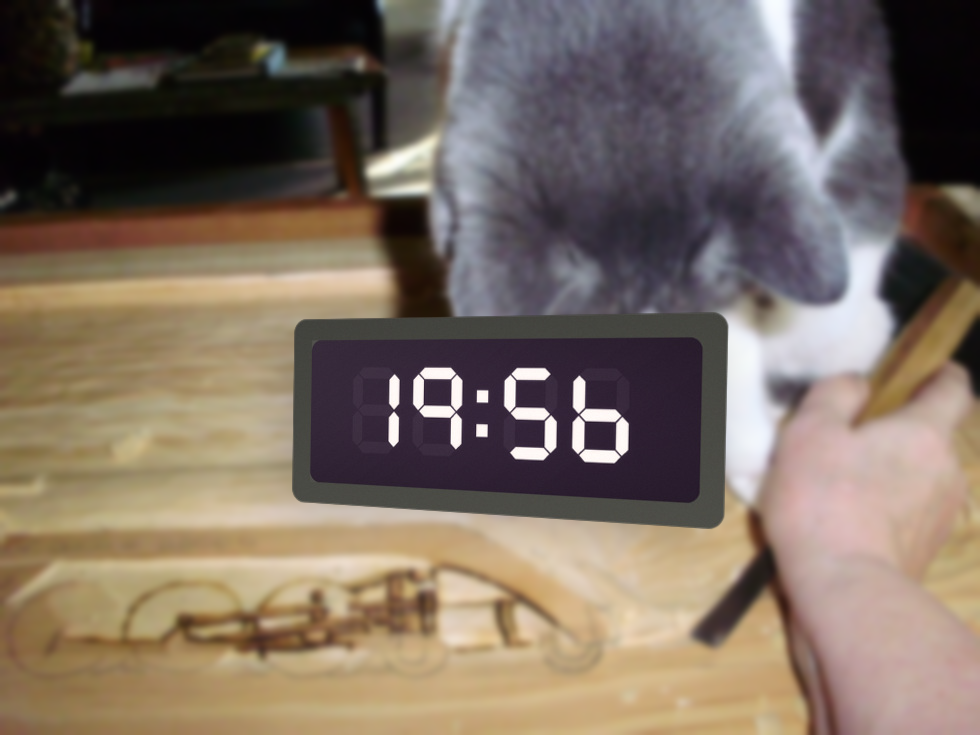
19:56
